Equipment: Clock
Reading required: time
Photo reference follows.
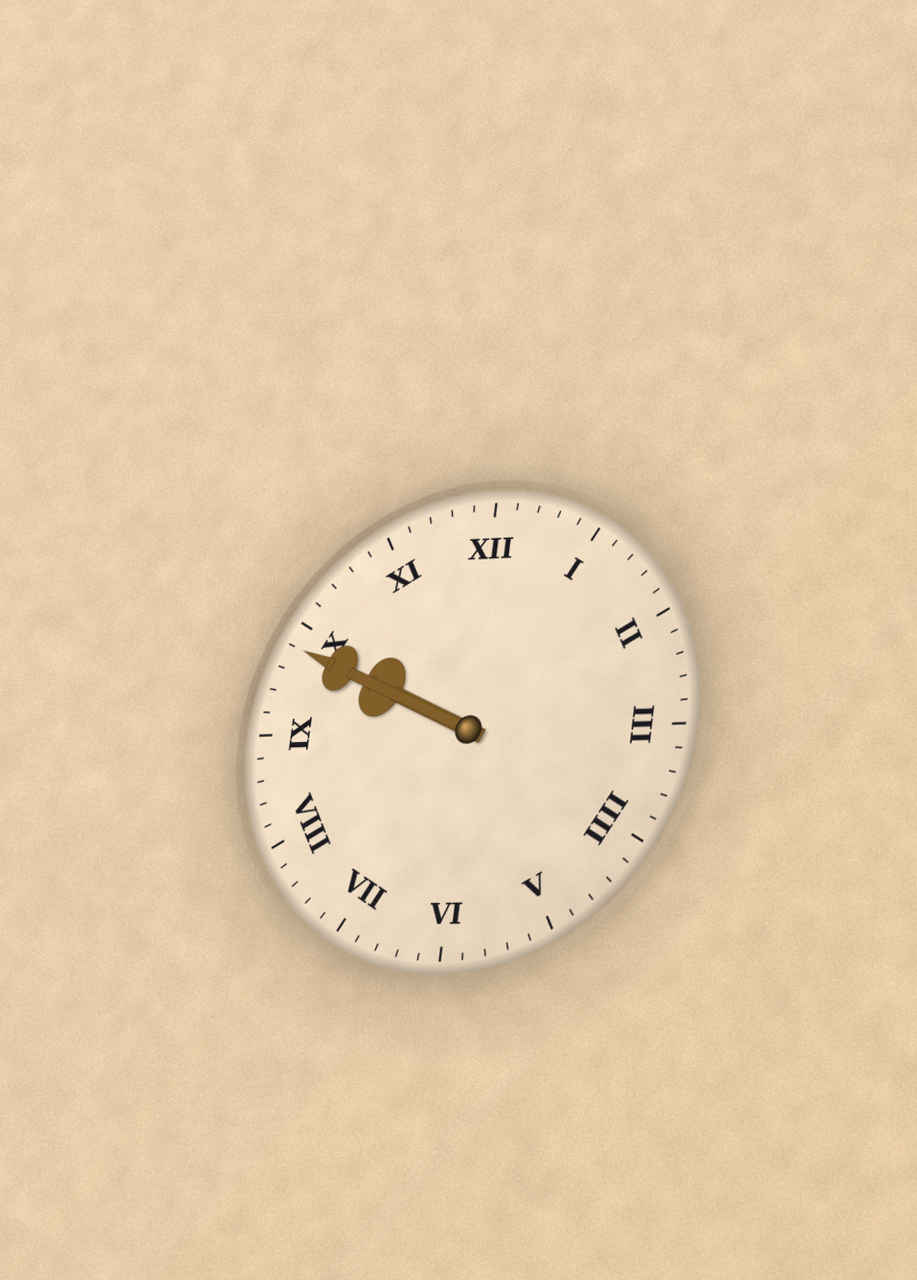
9:49
